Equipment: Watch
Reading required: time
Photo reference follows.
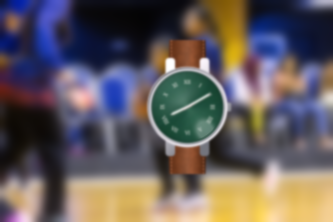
8:10
